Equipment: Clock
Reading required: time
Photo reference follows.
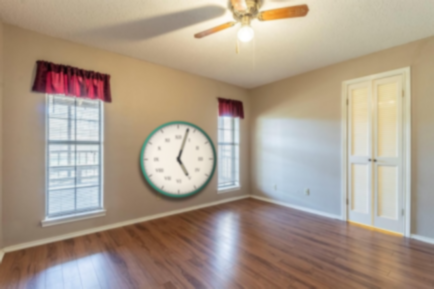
5:03
